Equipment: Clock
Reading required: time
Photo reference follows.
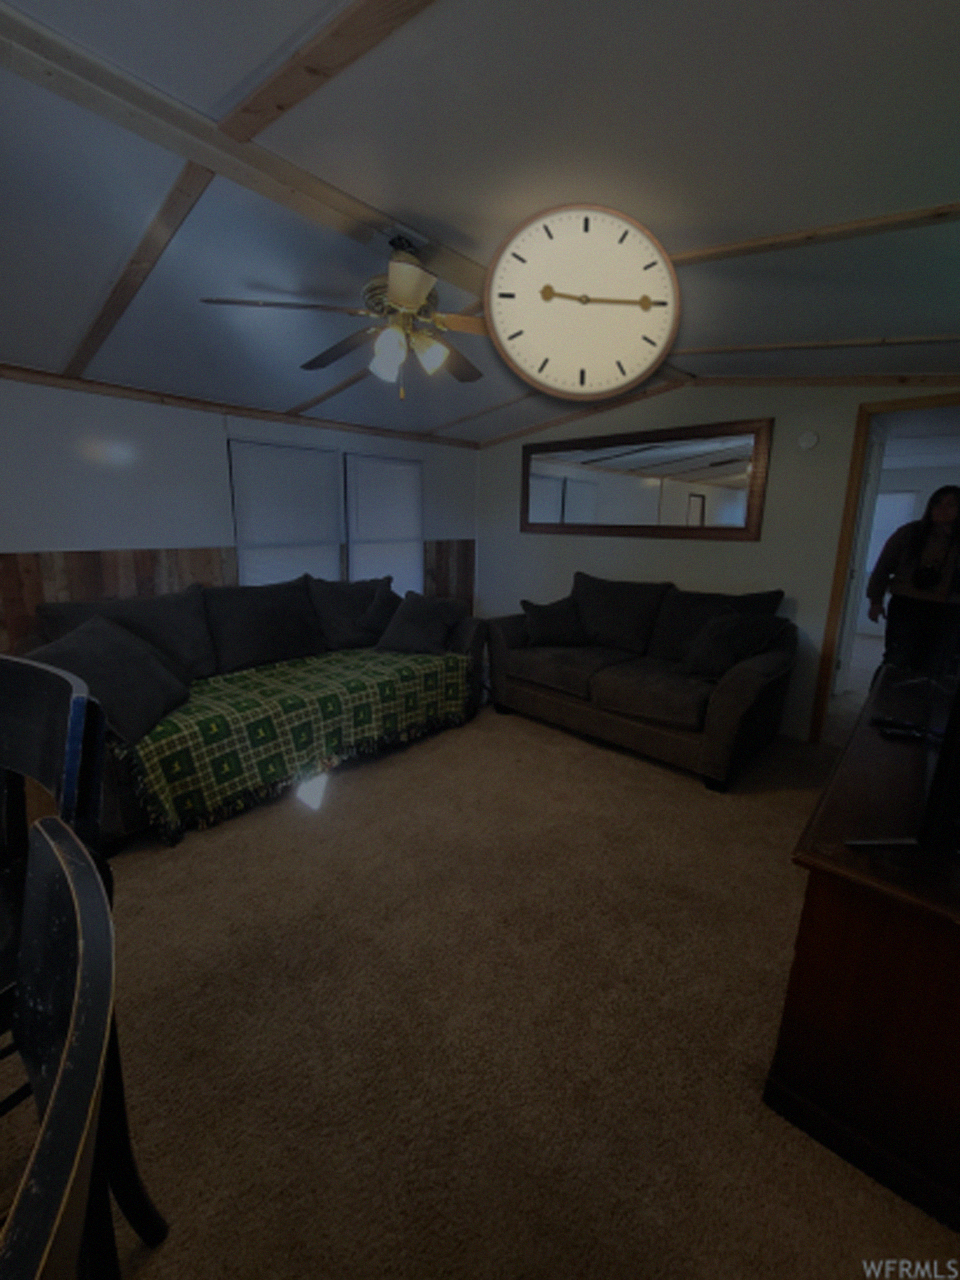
9:15
